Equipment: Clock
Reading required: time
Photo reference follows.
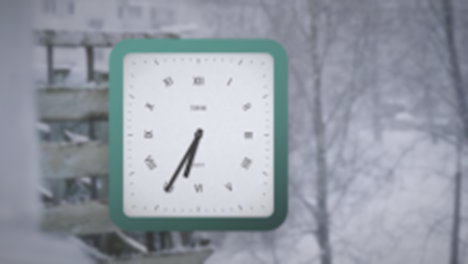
6:35
